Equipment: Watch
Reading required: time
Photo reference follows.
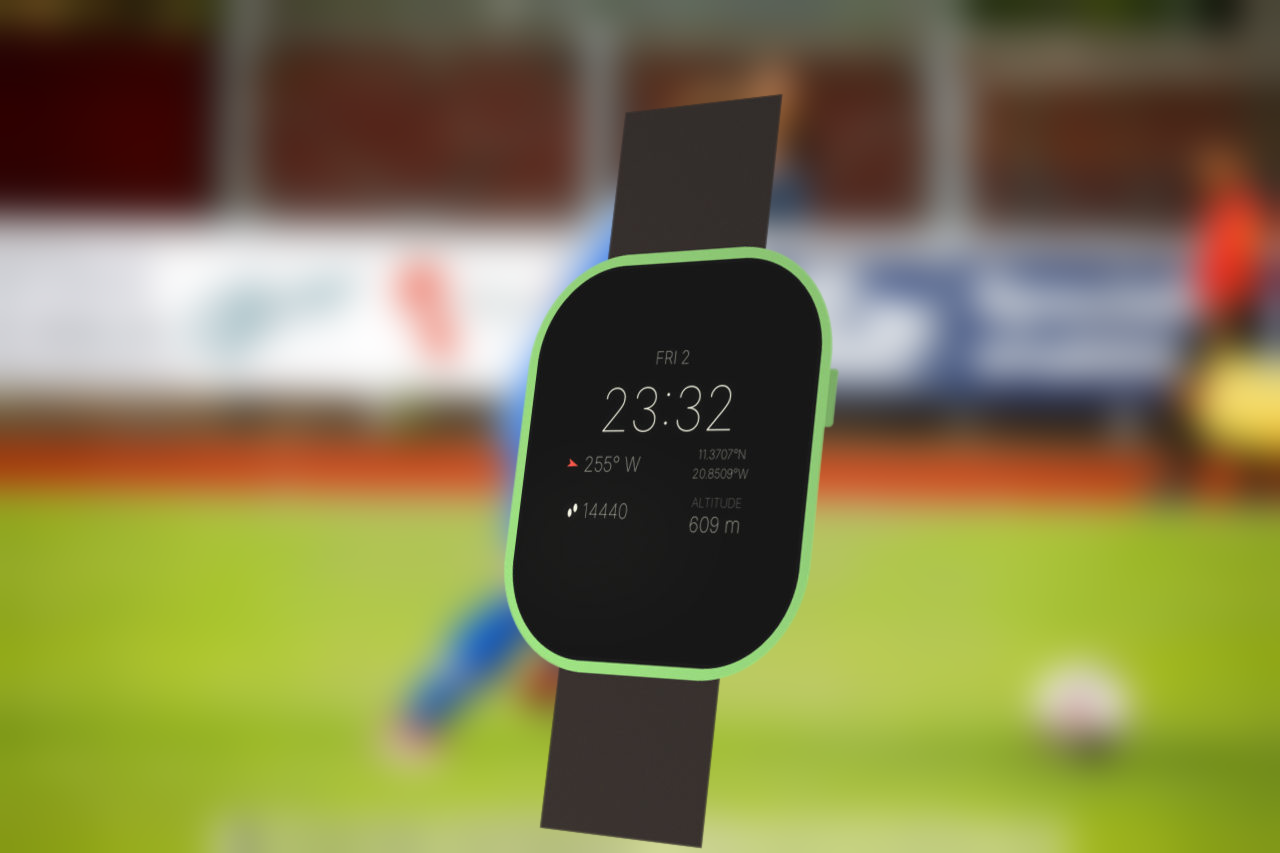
23:32
